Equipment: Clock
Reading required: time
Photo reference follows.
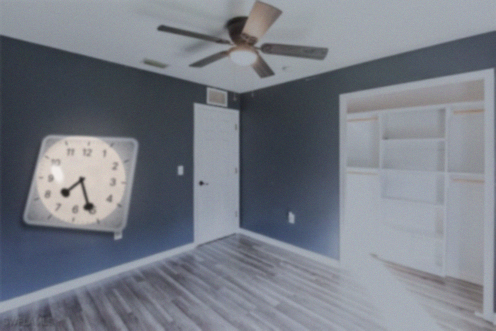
7:26
